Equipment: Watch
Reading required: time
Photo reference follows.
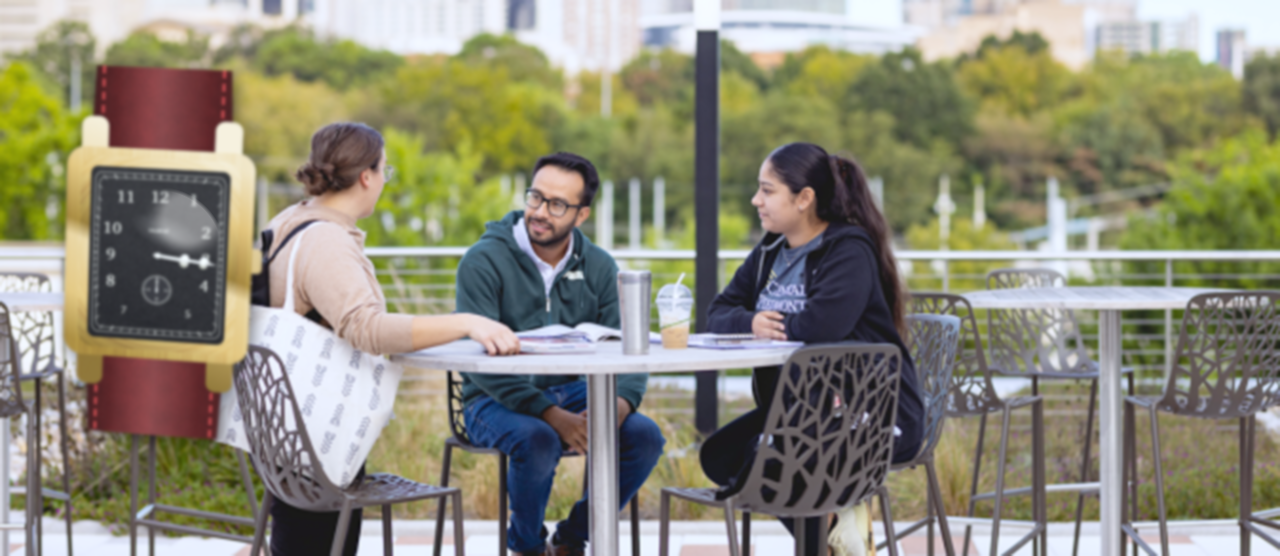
3:16
